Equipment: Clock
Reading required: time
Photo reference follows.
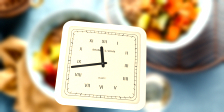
11:43
